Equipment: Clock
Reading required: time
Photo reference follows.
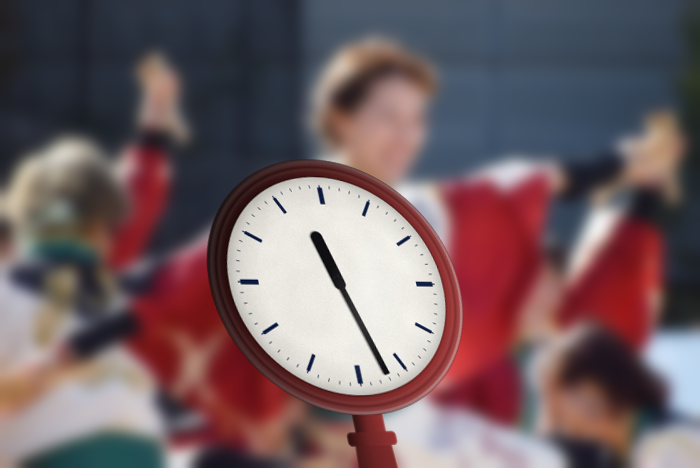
11:27
